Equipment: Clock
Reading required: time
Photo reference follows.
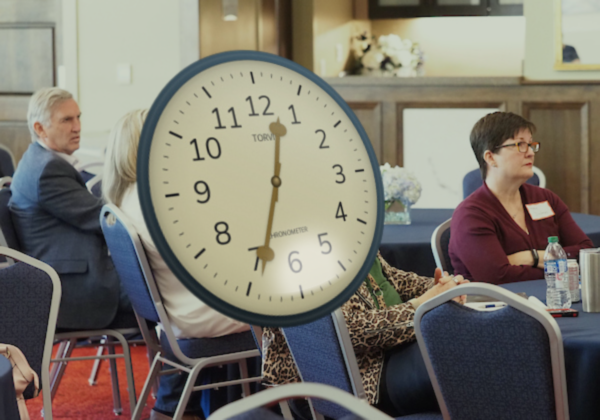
12:34
